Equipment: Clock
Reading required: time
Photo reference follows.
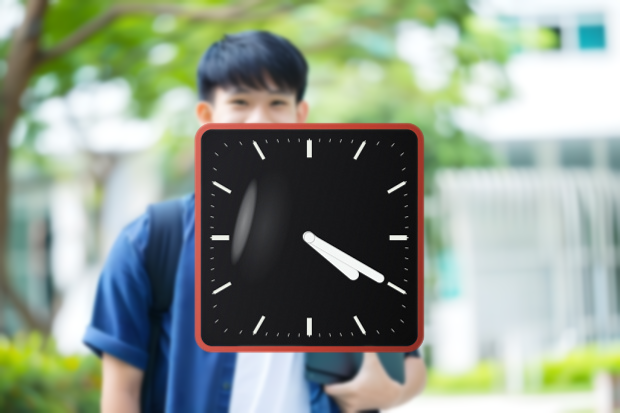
4:20
